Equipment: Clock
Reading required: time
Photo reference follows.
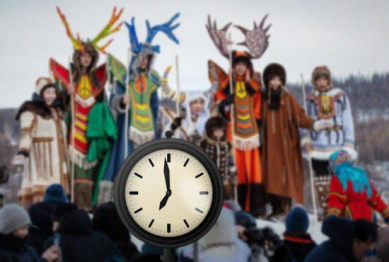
6:59
